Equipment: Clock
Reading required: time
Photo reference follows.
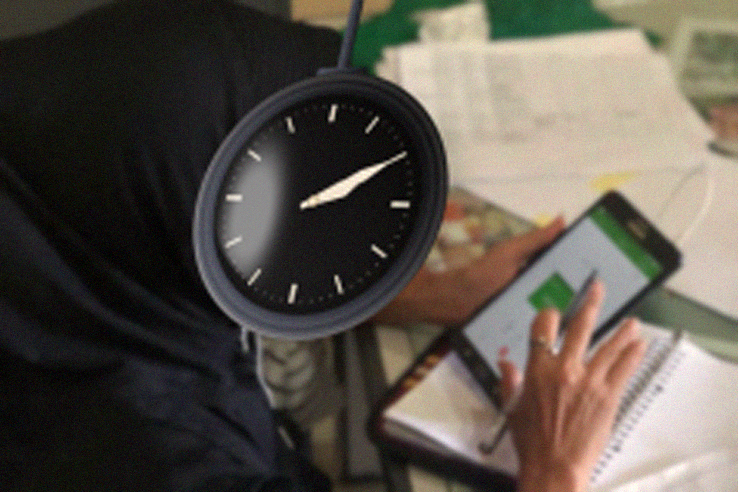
2:10
